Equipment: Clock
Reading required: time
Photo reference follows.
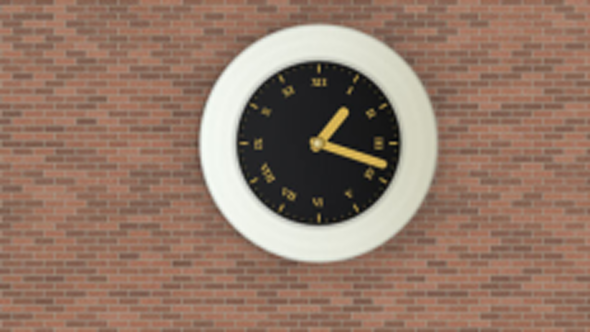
1:18
